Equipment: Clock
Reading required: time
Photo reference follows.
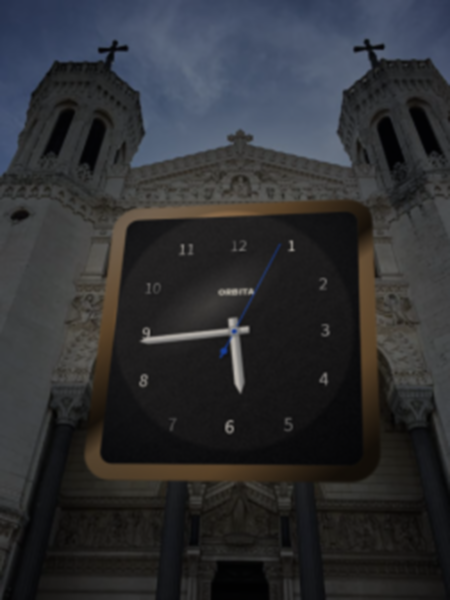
5:44:04
